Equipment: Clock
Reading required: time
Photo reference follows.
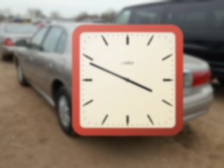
3:49
